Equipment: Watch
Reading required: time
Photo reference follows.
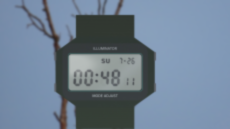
0:48
